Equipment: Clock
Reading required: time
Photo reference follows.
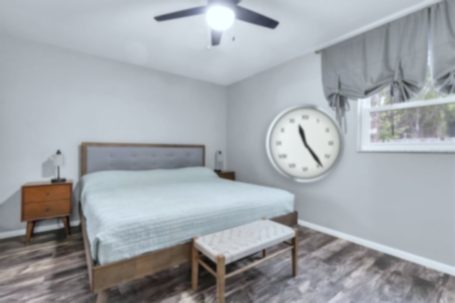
11:24
